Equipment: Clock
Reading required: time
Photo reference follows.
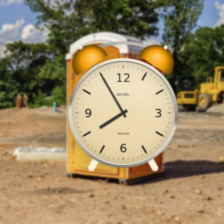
7:55
